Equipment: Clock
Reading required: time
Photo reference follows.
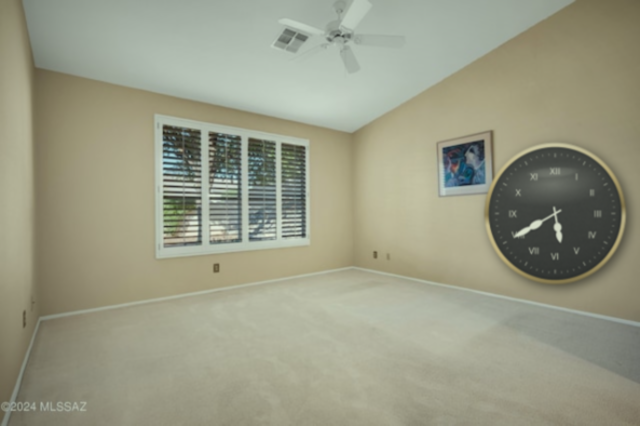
5:40
